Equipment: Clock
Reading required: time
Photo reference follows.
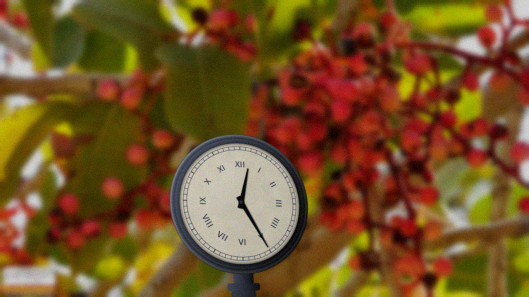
12:25
